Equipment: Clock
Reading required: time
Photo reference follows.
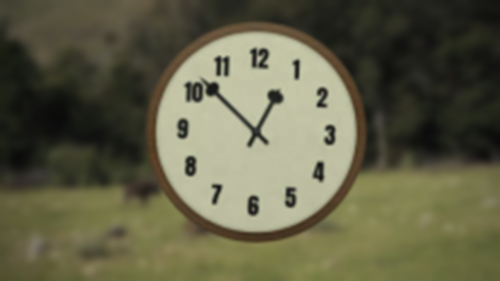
12:52
